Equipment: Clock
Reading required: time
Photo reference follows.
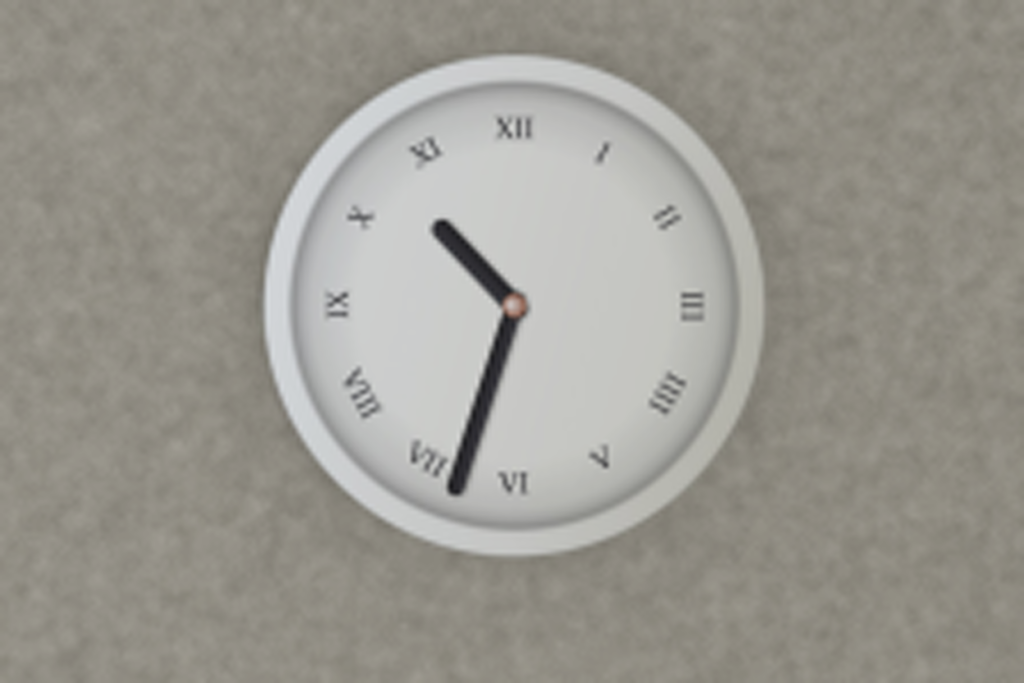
10:33
